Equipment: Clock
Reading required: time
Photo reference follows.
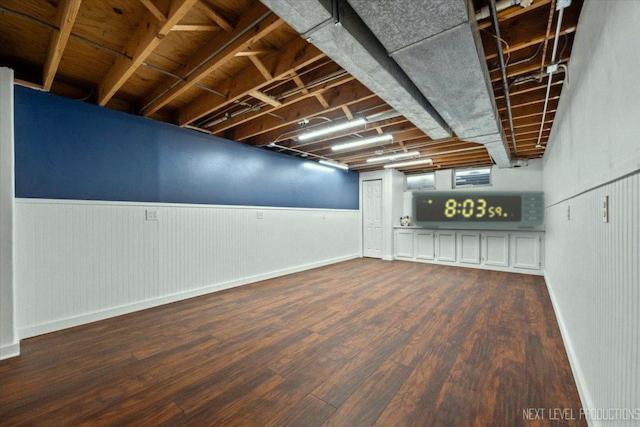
8:03
